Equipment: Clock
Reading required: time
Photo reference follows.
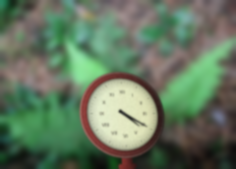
4:20
